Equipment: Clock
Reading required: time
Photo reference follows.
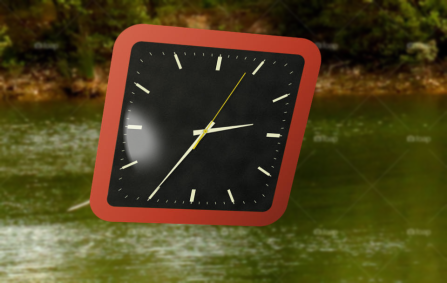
2:35:04
